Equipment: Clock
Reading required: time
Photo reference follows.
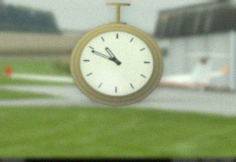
10:49
